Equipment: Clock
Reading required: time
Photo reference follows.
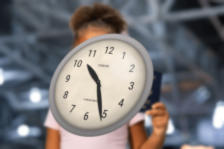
10:26
